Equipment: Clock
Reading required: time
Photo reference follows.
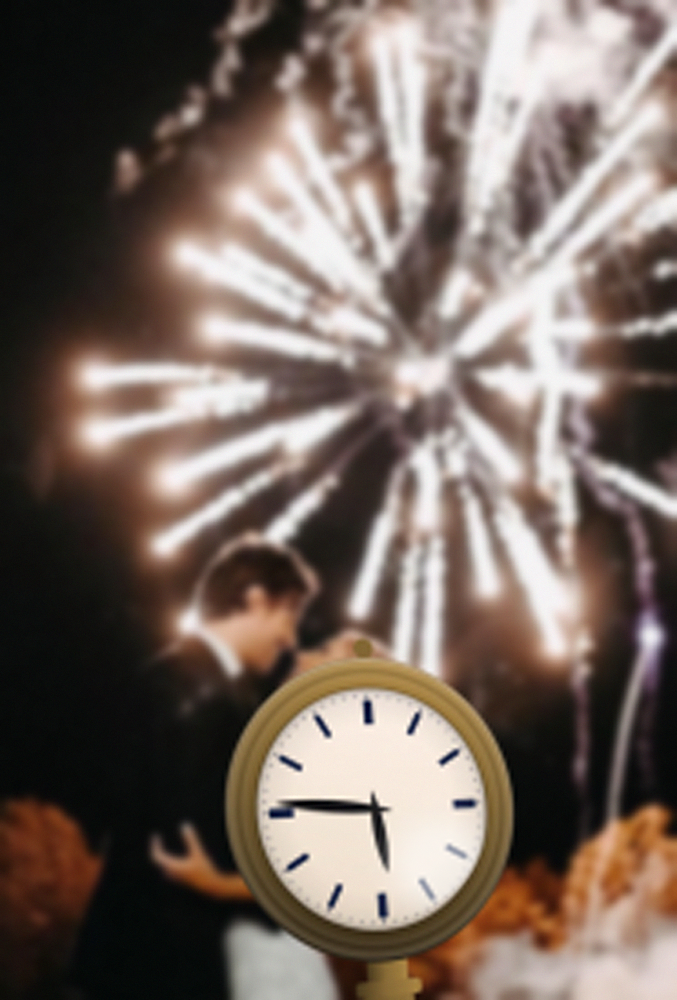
5:46
